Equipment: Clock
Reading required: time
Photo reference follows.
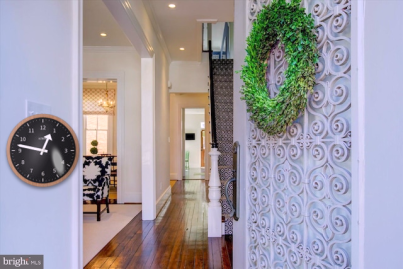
12:47
